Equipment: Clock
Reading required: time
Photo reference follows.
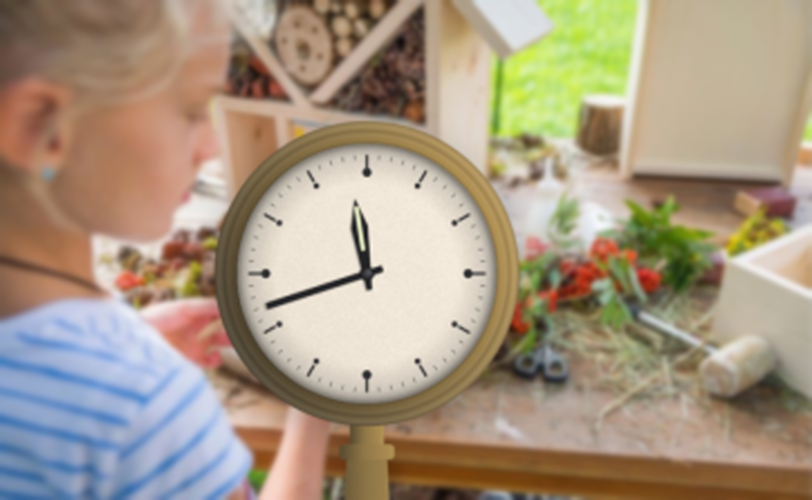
11:42
